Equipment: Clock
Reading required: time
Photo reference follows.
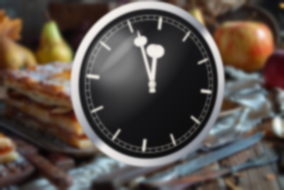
11:56
